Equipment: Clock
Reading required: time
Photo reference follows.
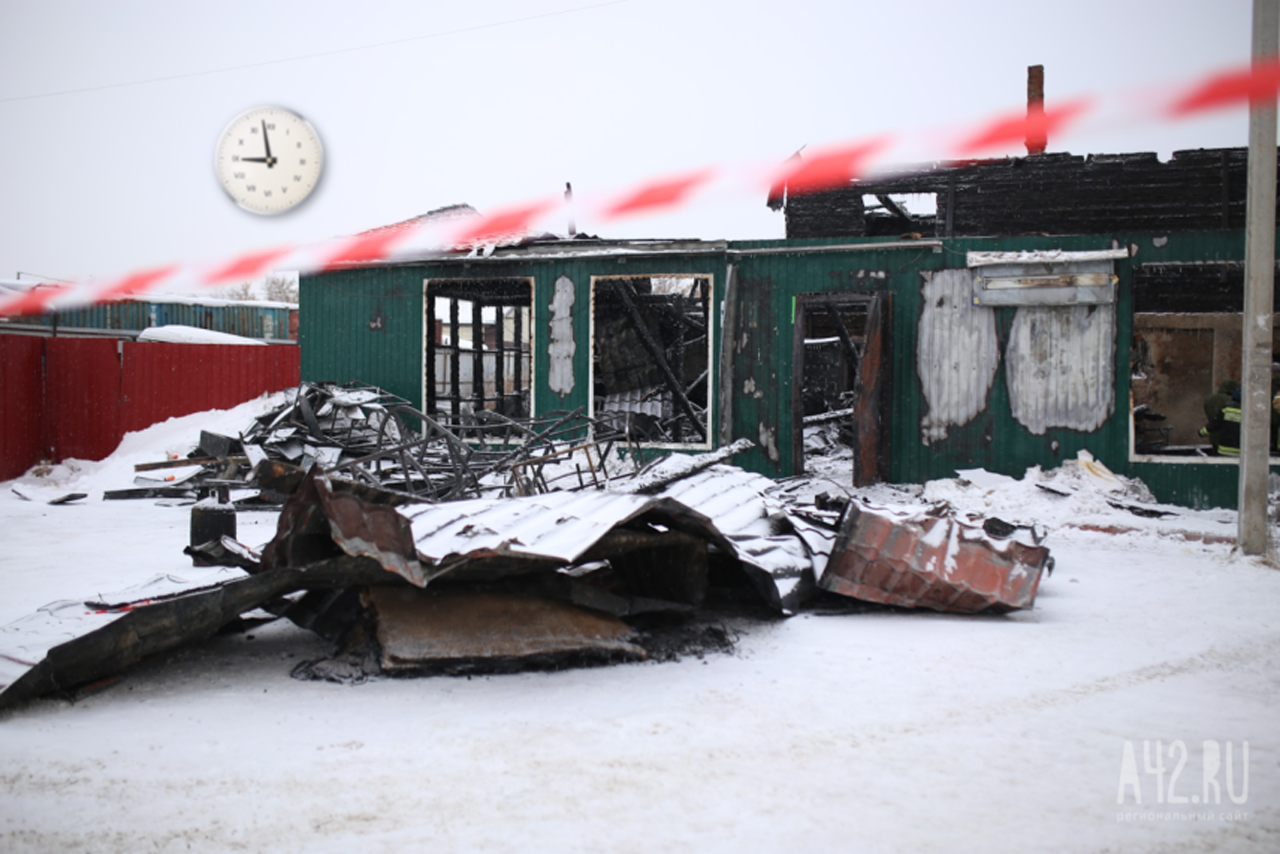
8:58
